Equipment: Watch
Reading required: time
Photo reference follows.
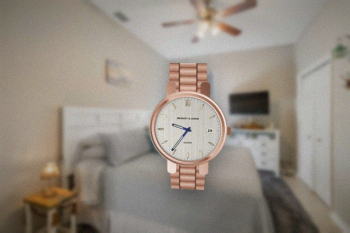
9:36
